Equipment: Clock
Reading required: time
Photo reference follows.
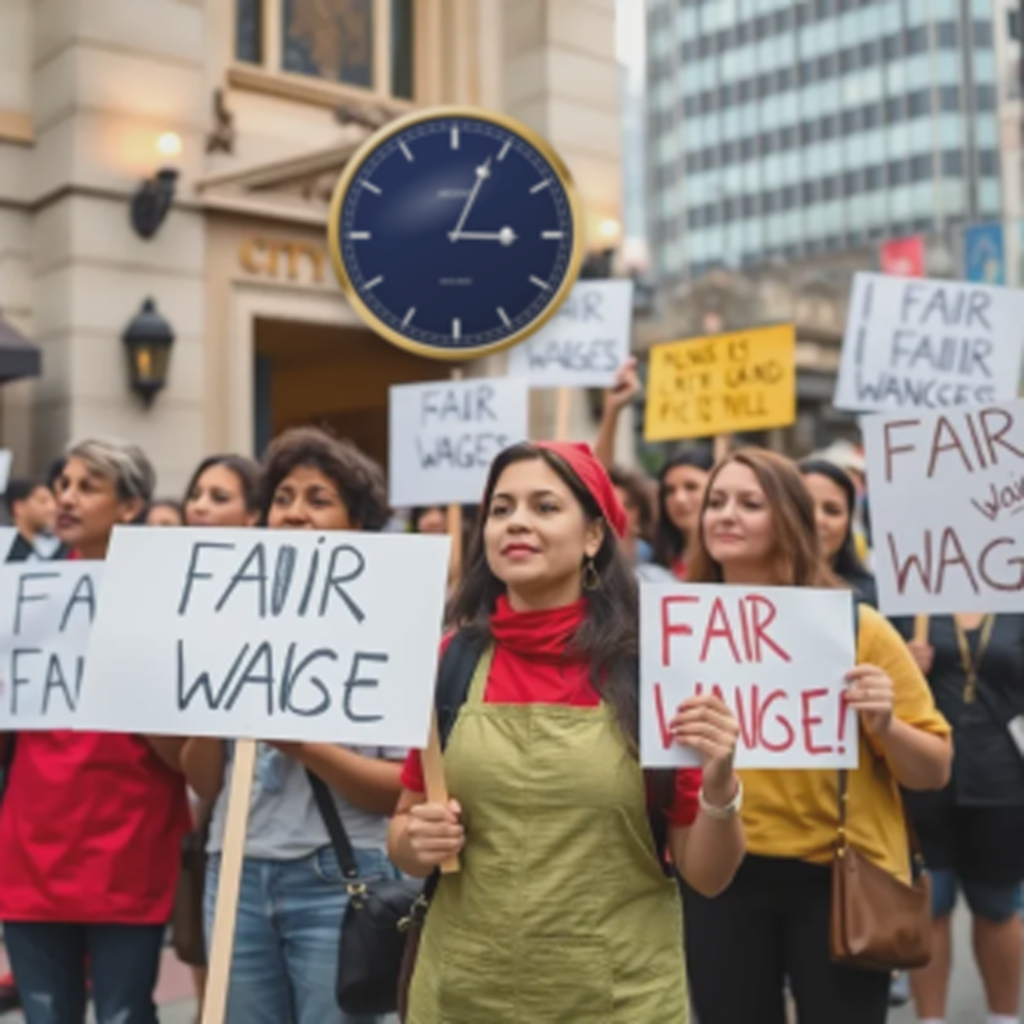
3:04
